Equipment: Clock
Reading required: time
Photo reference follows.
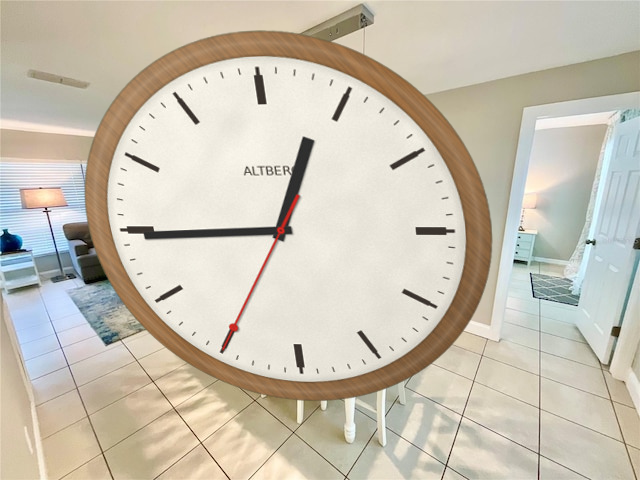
12:44:35
